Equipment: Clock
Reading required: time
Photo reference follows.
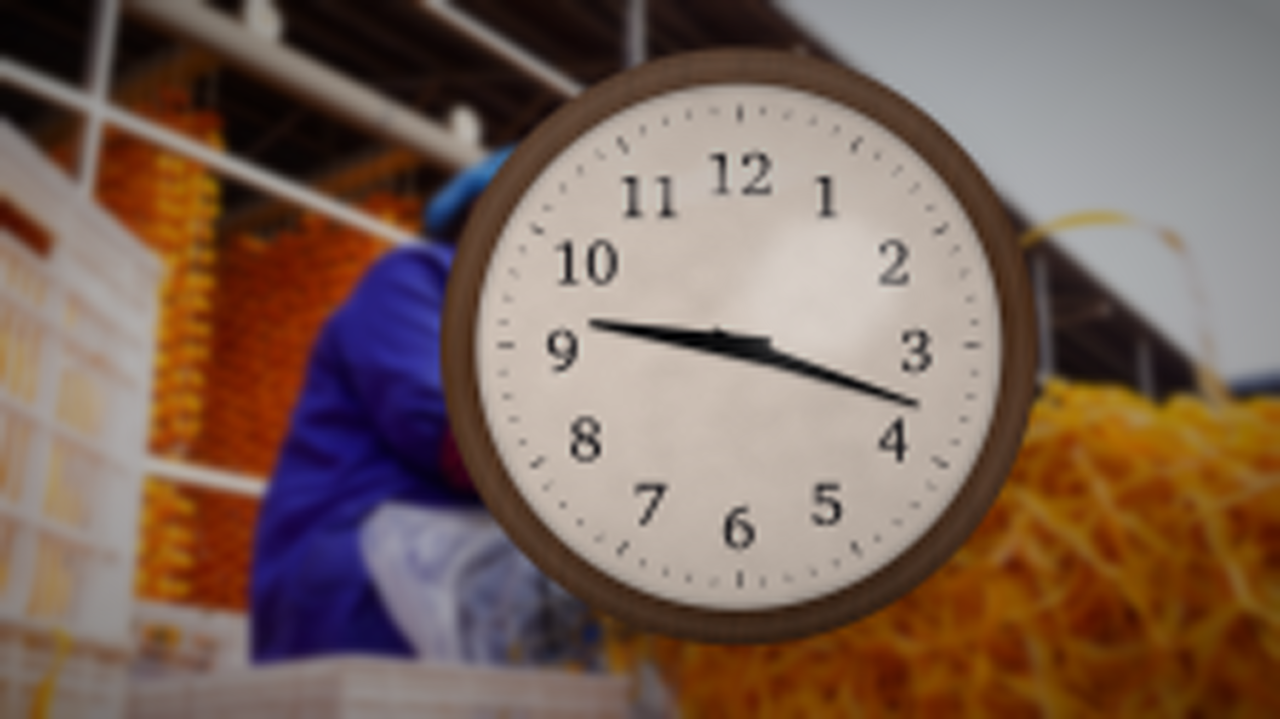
9:18
